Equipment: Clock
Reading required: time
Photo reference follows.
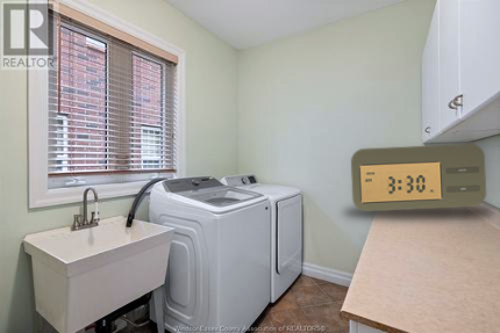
3:30
